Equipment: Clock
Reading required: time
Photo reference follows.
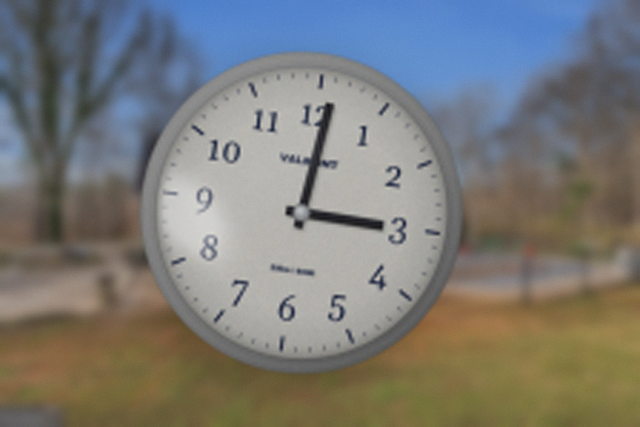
3:01
